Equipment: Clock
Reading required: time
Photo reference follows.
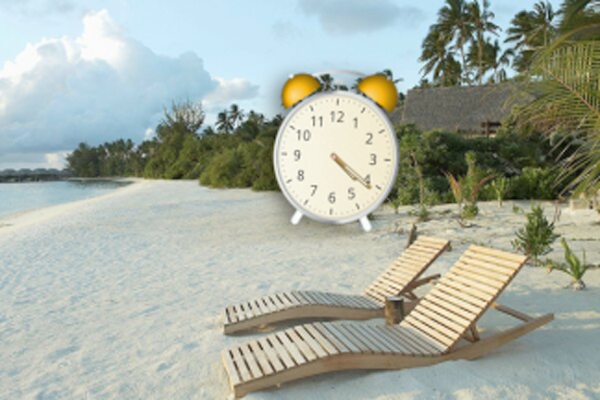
4:21
